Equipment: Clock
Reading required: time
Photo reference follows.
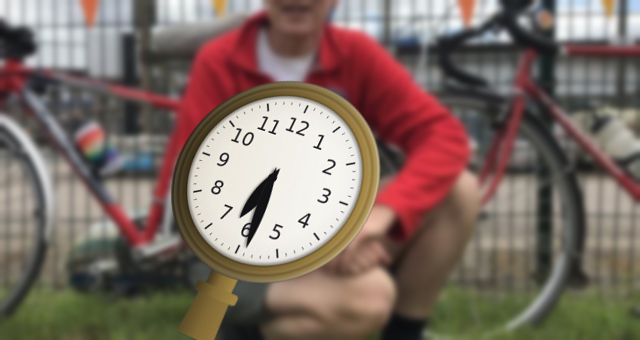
6:29
